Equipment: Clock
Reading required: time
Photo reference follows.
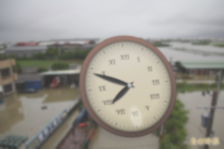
7:49
